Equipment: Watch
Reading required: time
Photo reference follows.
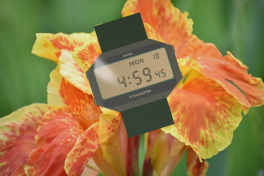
4:59:45
